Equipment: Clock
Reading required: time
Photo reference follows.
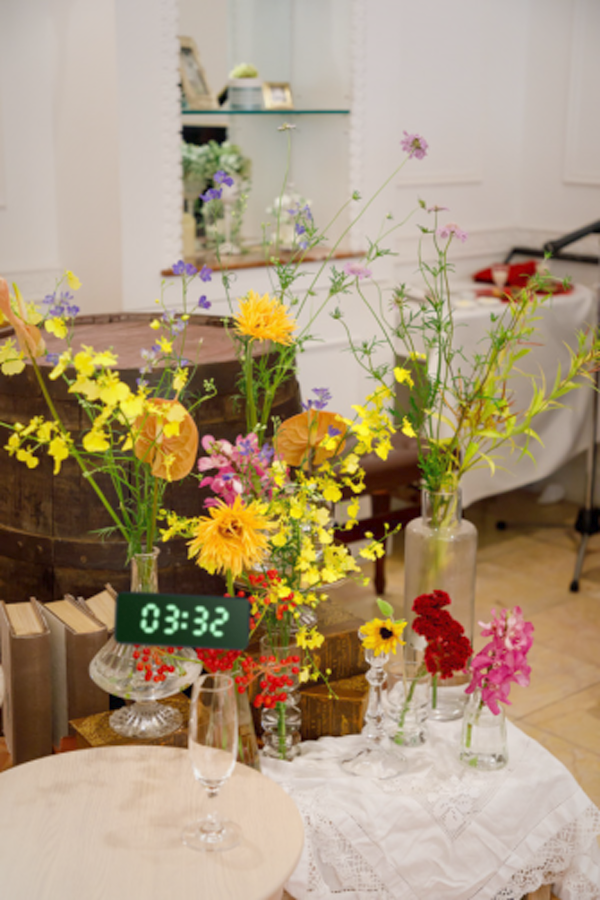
3:32
